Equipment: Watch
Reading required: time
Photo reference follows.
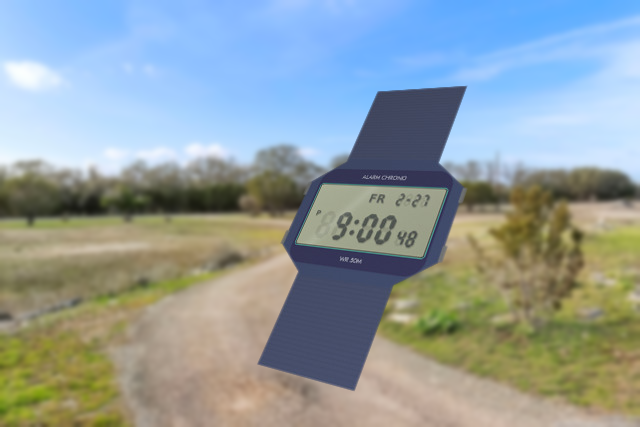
9:00:48
